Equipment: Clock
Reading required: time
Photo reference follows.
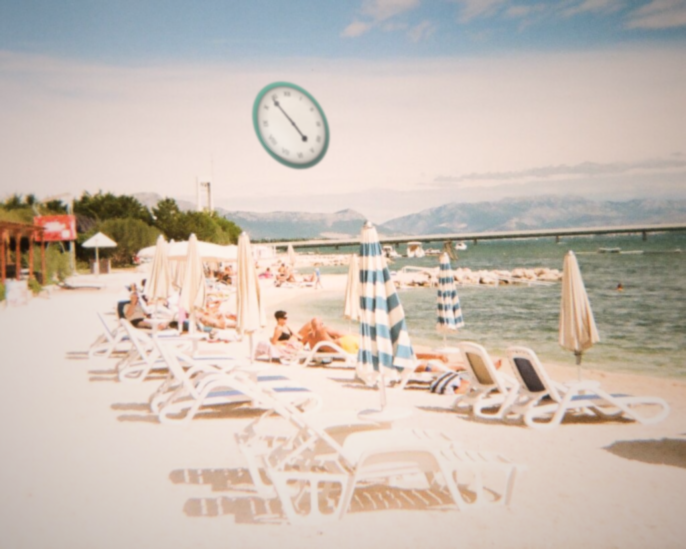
4:54
